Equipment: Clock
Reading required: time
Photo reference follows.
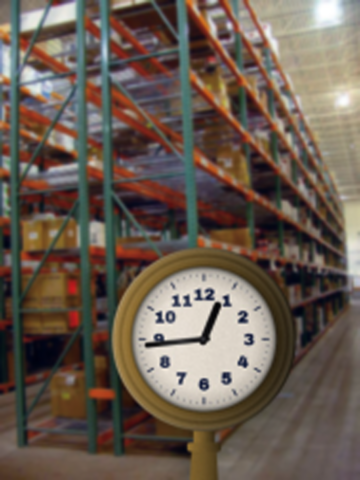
12:44
